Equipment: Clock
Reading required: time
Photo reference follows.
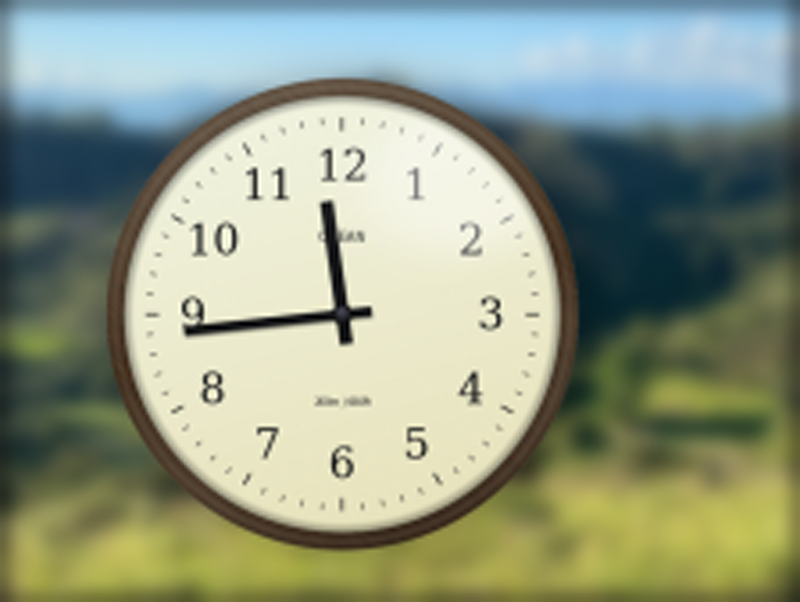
11:44
